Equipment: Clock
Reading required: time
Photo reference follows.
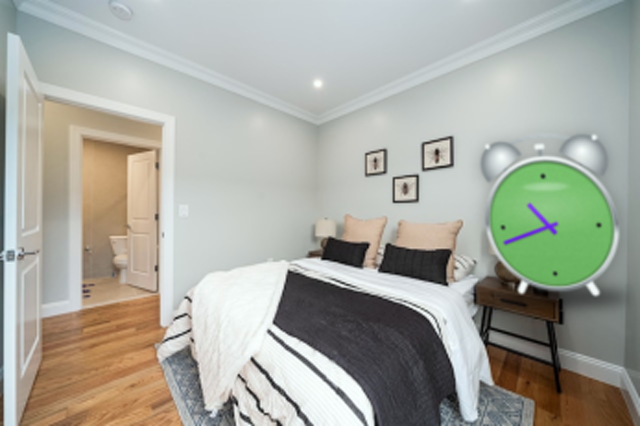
10:42
